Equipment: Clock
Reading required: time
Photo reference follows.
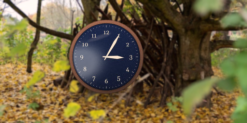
3:05
